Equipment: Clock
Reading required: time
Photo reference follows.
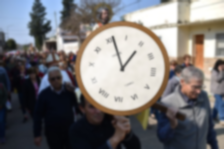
2:01
